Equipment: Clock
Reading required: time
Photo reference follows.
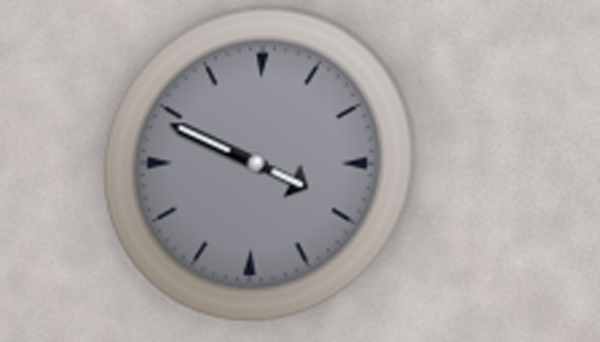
3:49
